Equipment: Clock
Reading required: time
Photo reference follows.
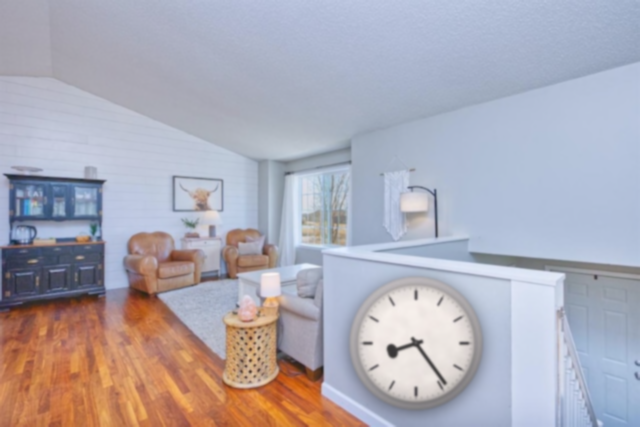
8:24
